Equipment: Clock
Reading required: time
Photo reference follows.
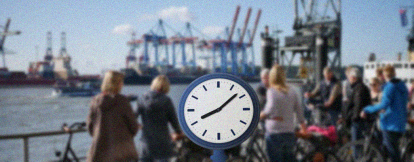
8:08
